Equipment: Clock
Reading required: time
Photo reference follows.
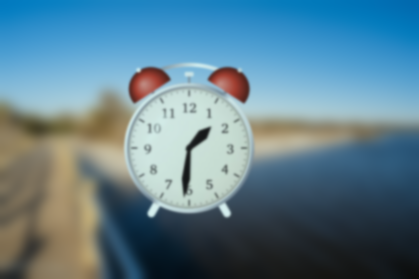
1:31
